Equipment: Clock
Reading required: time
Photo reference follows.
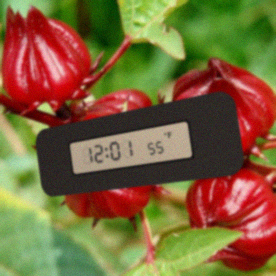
12:01
